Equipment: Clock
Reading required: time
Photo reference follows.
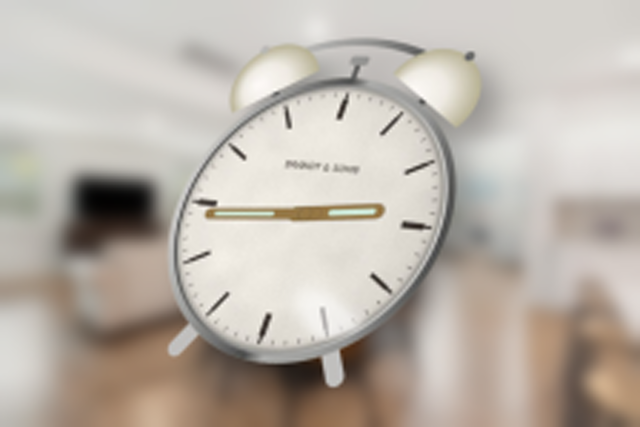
2:44
